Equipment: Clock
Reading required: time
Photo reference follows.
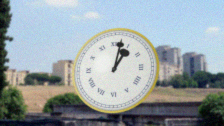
1:02
